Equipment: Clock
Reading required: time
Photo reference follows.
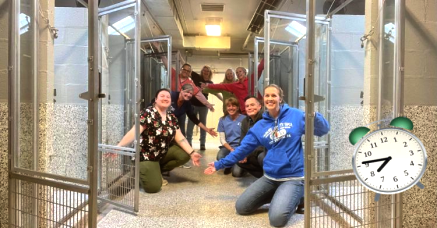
7:46
